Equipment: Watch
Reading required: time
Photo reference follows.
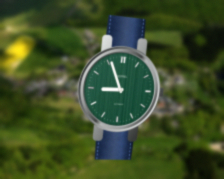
8:56
